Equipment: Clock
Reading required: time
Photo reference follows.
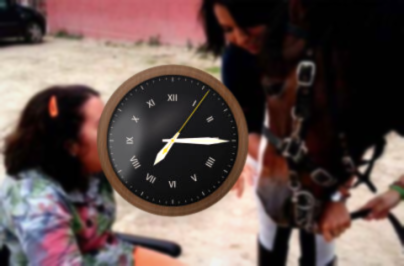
7:15:06
